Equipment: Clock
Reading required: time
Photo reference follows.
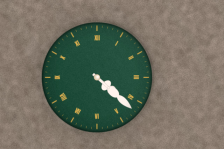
4:22
